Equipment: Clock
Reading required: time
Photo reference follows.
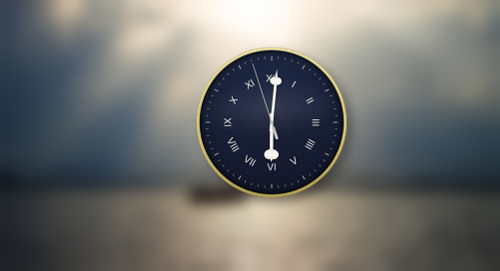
6:00:57
